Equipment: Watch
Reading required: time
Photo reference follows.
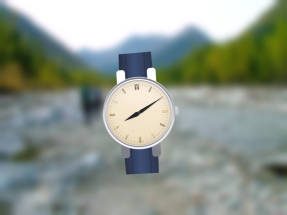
8:10
